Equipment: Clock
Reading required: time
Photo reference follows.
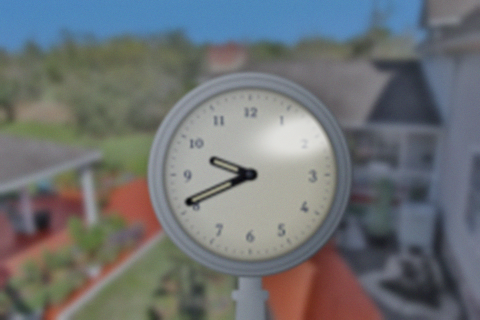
9:41
